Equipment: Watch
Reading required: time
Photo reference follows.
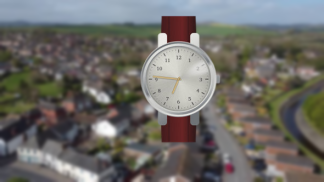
6:46
